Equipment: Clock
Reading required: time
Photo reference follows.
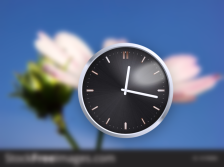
12:17
